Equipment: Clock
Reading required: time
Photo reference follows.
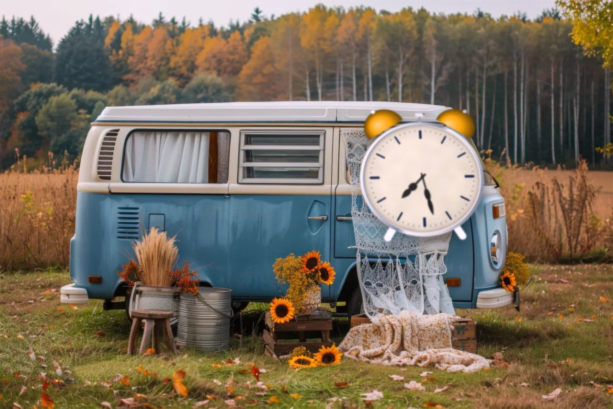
7:28
